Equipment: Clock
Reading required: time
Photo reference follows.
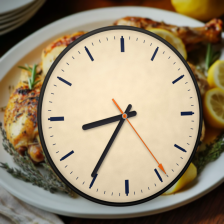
8:35:24
